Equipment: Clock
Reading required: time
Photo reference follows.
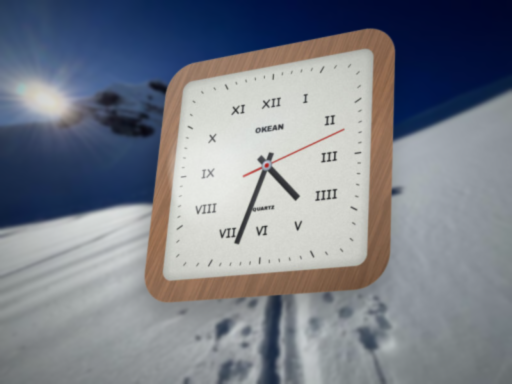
4:33:12
